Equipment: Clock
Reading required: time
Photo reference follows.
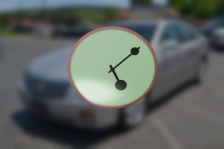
5:08
